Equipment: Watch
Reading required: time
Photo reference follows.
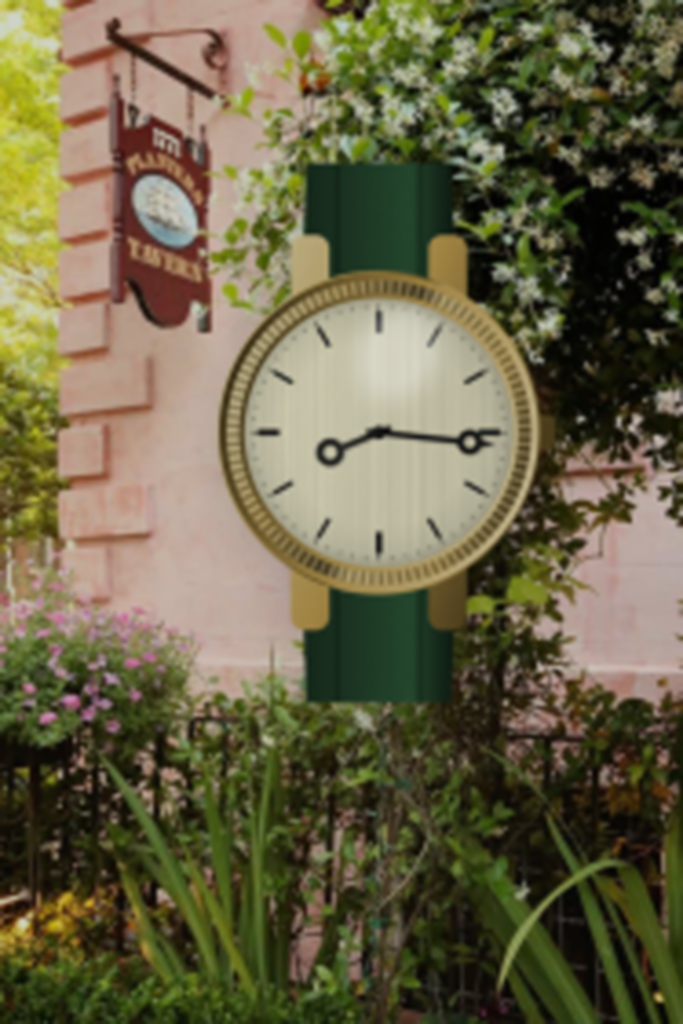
8:16
